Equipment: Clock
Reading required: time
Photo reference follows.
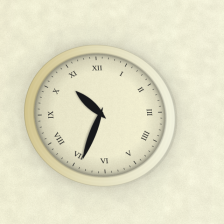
10:34
